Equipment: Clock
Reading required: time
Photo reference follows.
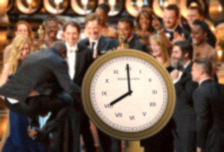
8:00
